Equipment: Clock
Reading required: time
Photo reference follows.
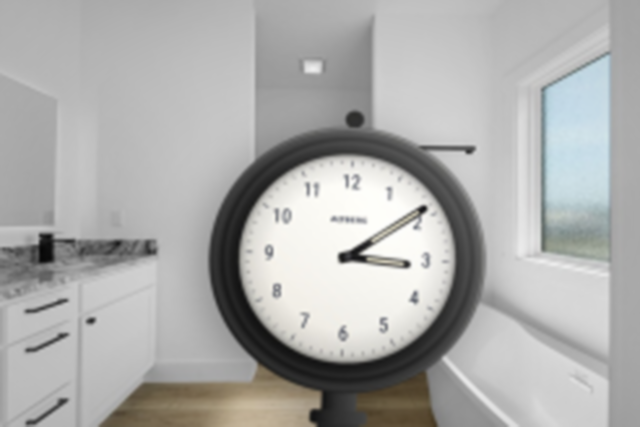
3:09
